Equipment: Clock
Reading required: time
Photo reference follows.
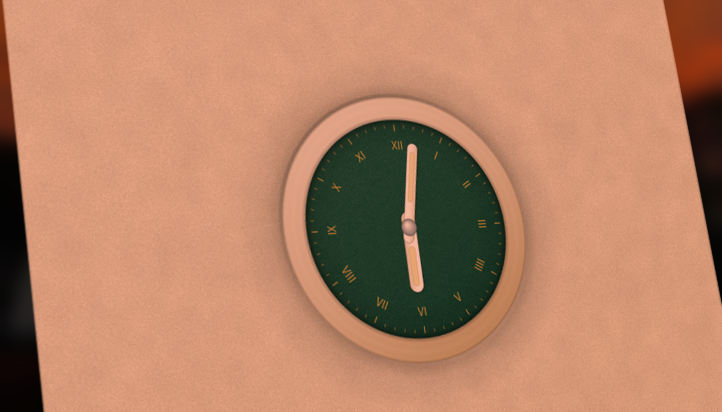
6:02
